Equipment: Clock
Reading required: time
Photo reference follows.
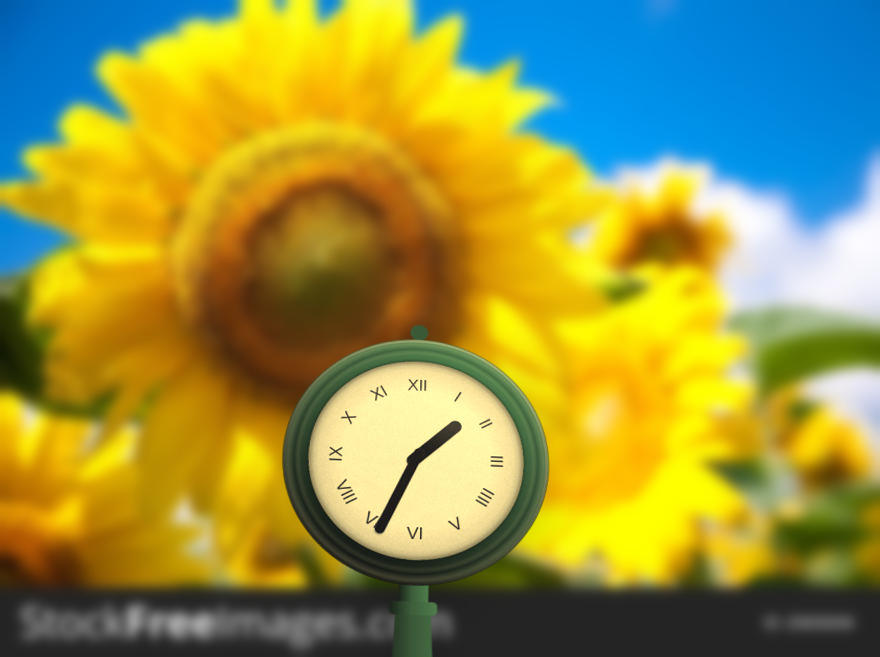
1:34
